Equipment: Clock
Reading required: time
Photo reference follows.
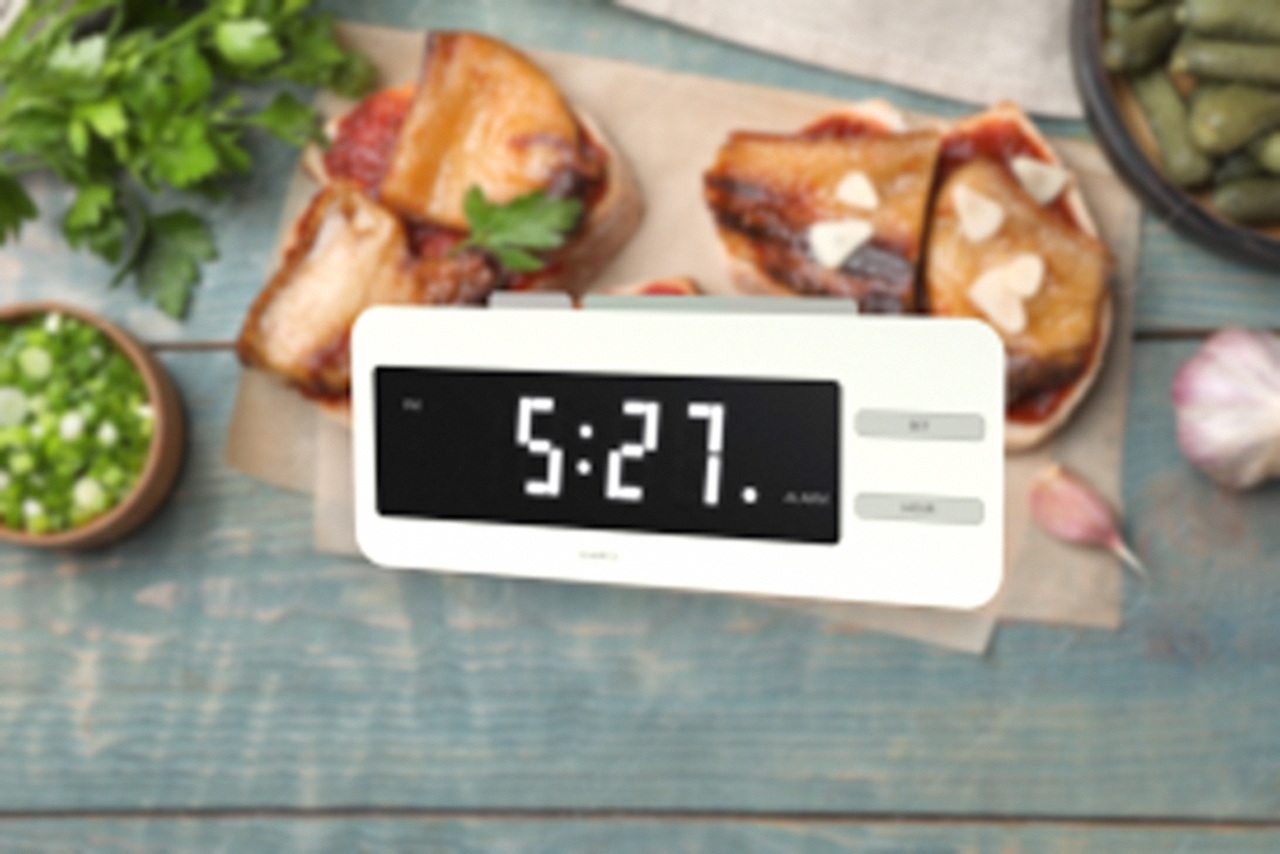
5:27
